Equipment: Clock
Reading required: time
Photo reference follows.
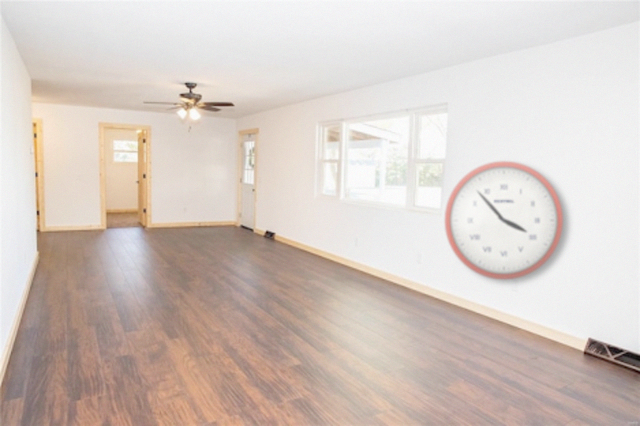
3:53
